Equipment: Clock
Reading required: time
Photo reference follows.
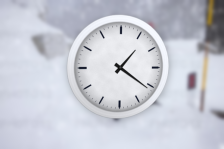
1:21
